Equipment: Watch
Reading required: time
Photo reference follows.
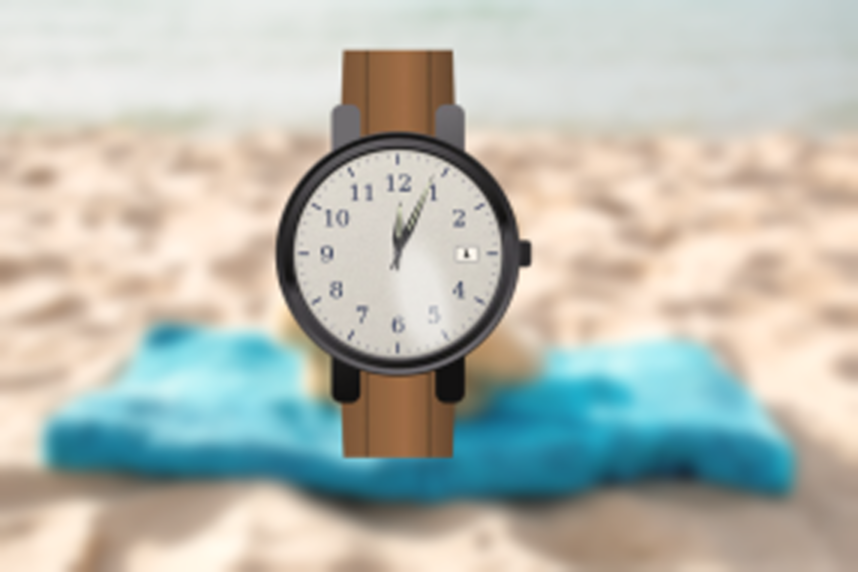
12:04
